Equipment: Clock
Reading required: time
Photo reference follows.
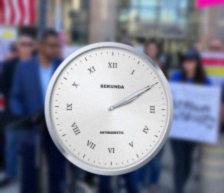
2:10
